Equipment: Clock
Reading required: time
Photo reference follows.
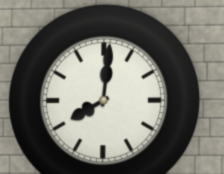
8:01
